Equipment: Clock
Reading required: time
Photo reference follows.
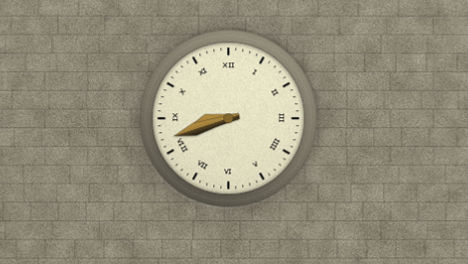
8:42
